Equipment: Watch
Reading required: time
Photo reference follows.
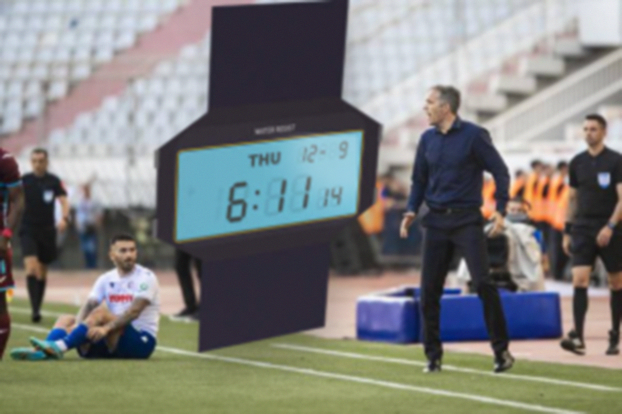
6:11:14
